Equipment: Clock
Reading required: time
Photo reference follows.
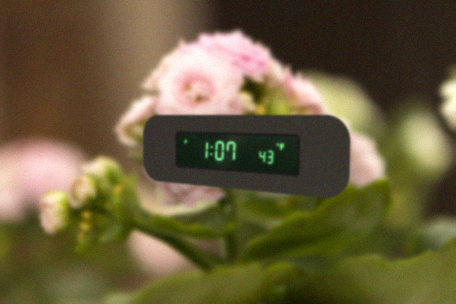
1:07
